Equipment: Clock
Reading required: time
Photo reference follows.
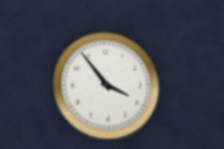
3:54
